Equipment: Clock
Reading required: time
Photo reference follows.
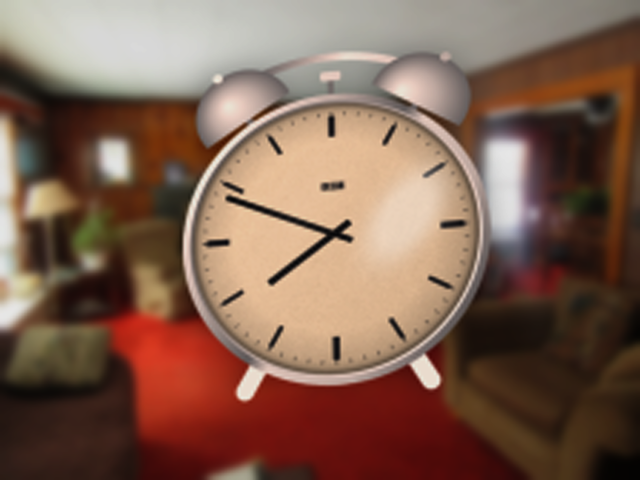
7:49
